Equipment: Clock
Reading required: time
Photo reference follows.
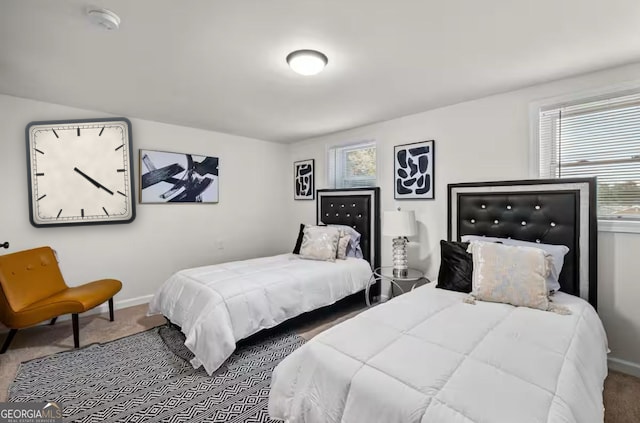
4:21
